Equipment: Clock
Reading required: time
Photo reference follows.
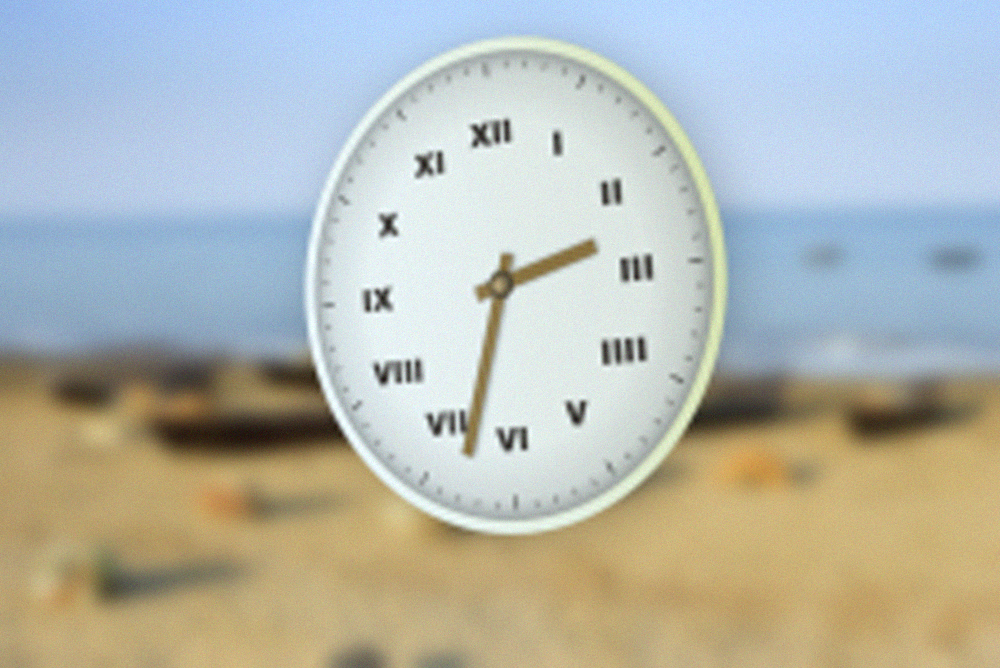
2:33
